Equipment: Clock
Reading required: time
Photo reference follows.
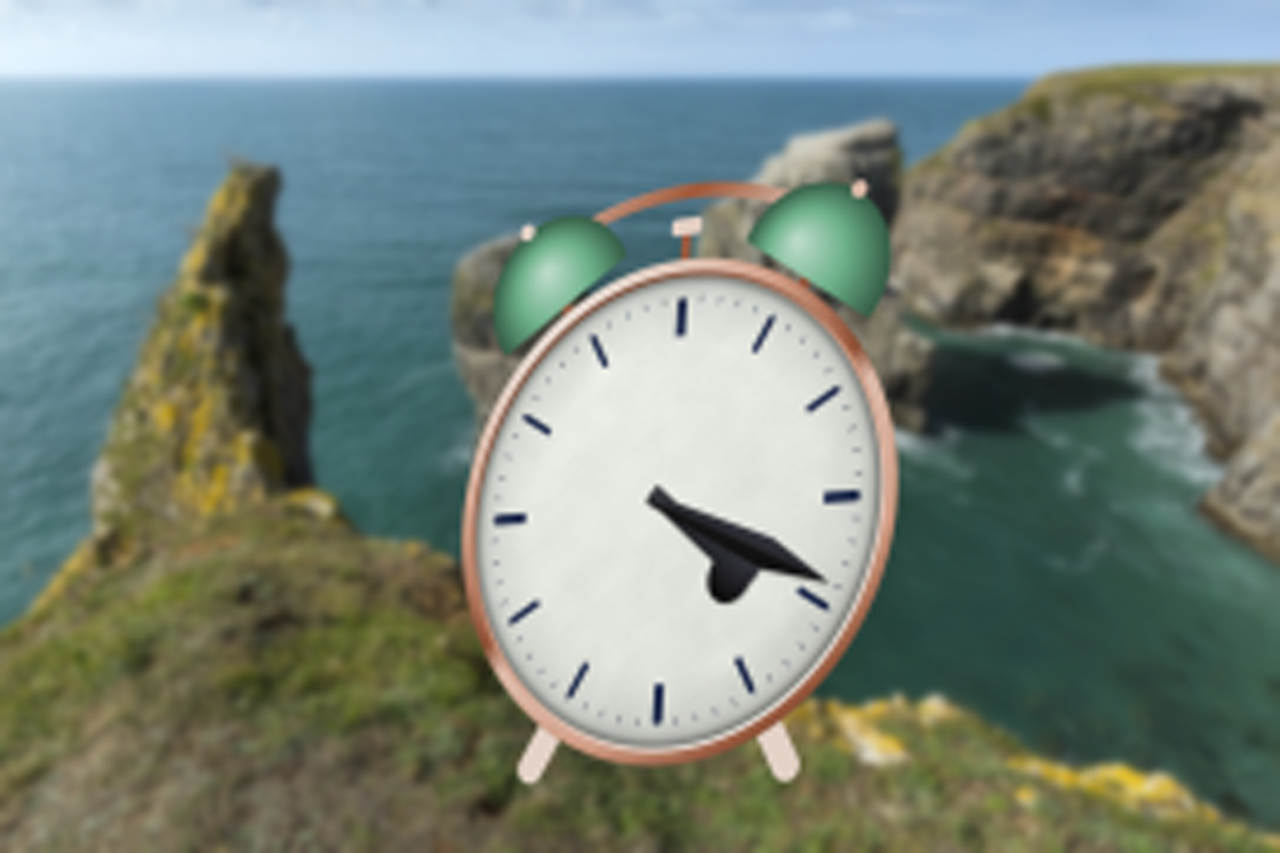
4:19
